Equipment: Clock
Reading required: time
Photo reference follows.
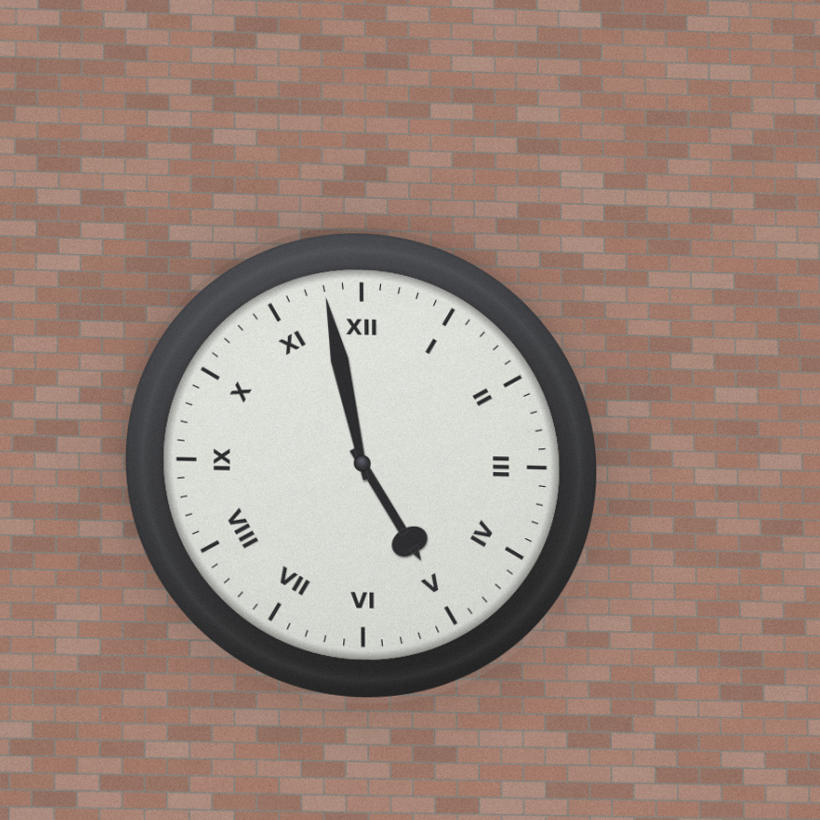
4:58
